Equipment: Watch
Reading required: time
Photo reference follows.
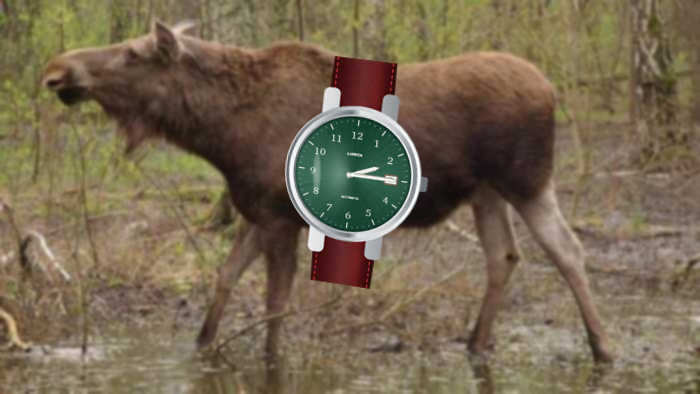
2:15
